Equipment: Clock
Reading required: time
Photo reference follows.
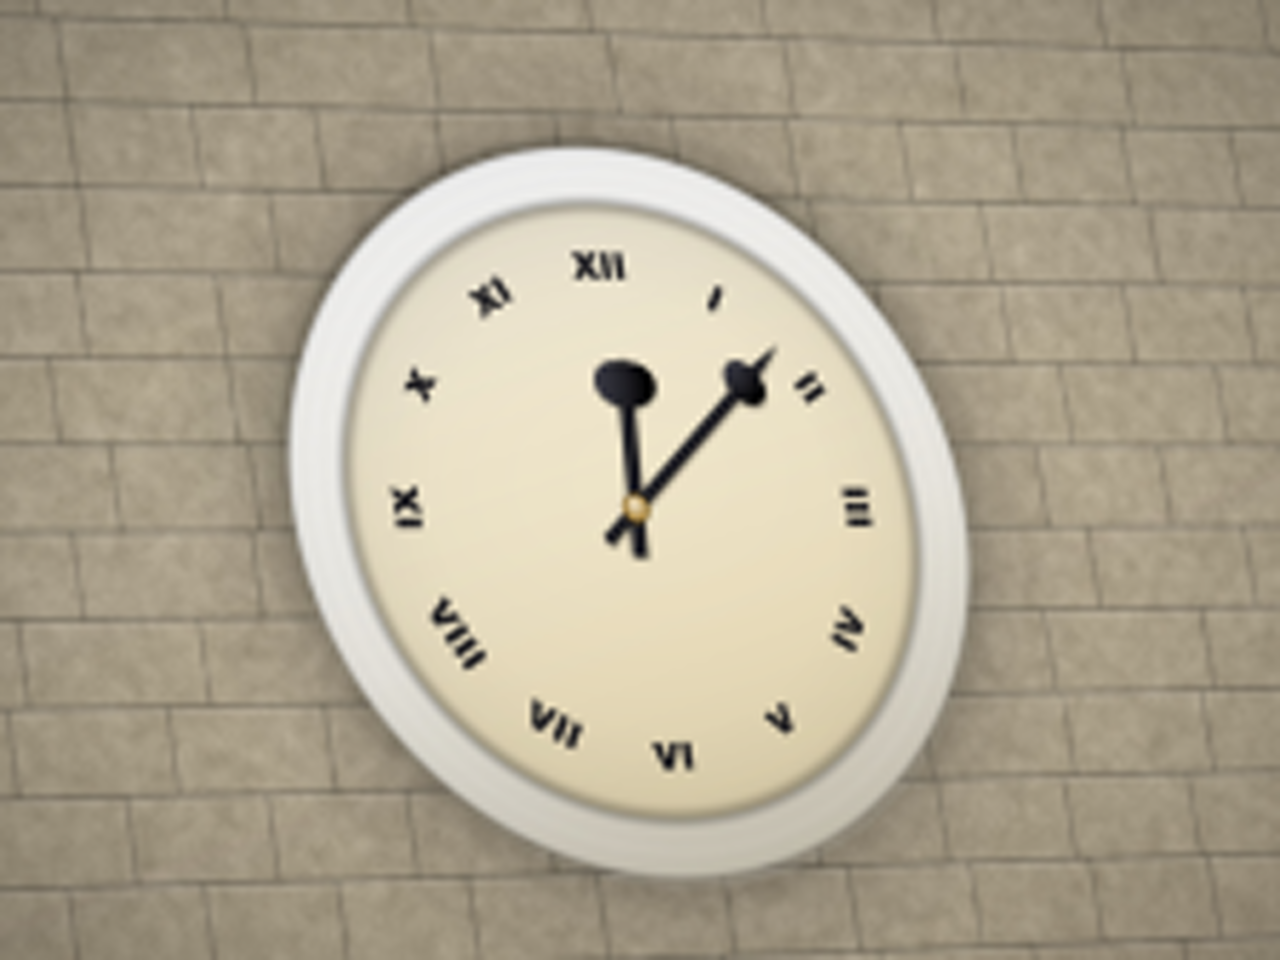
12:08
